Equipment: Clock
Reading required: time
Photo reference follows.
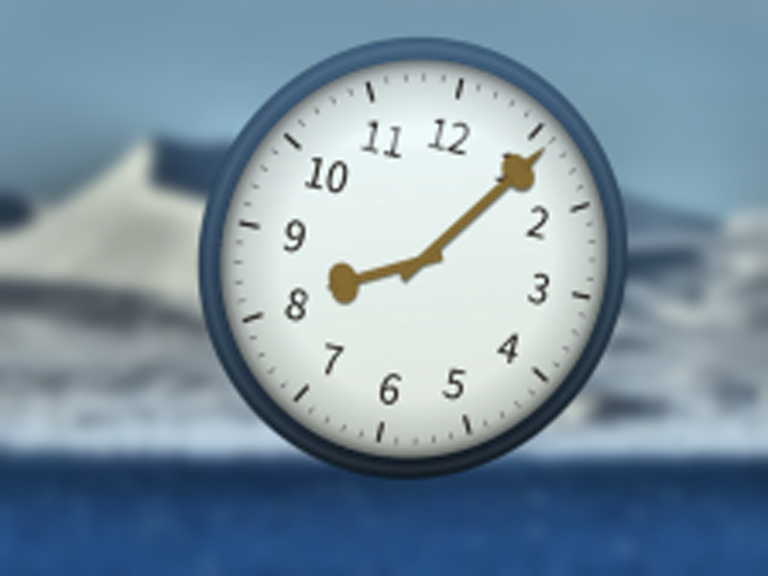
8:06
